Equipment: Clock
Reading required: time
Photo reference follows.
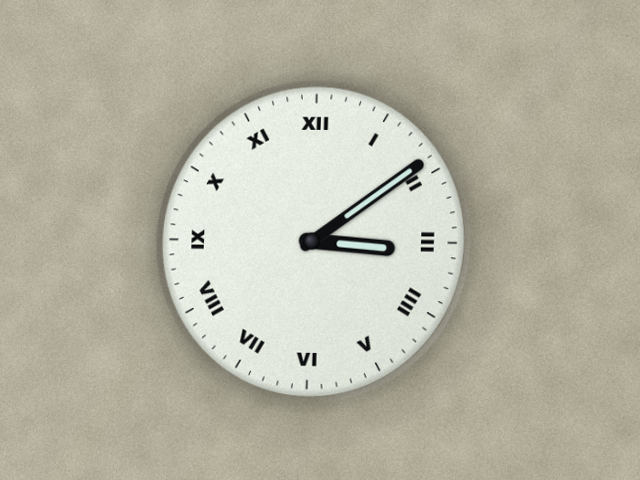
3:09
